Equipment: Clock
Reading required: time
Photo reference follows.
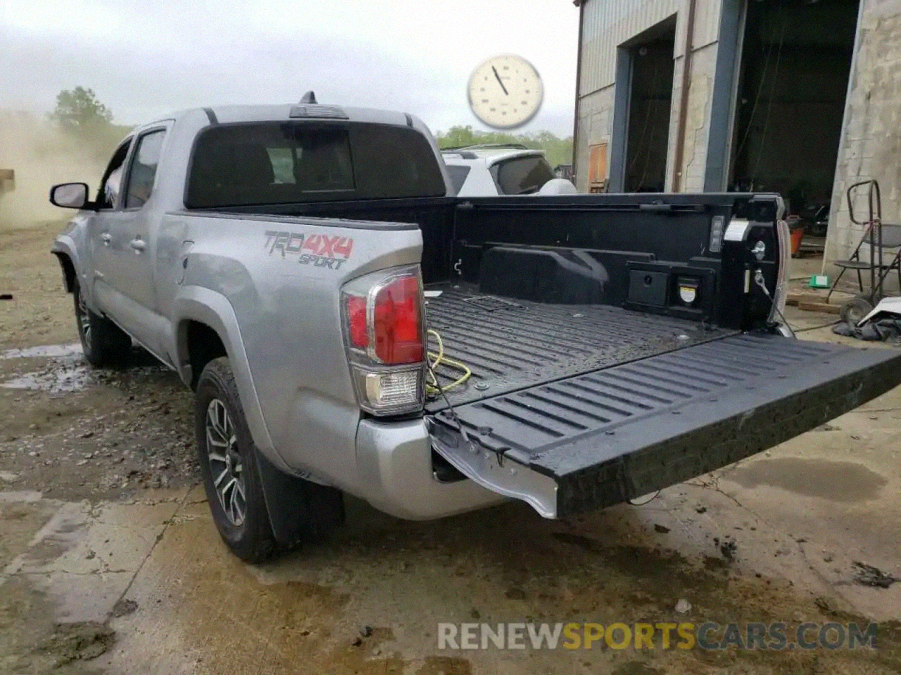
10:55
